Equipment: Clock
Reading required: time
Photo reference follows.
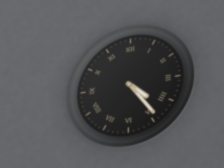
4:24
